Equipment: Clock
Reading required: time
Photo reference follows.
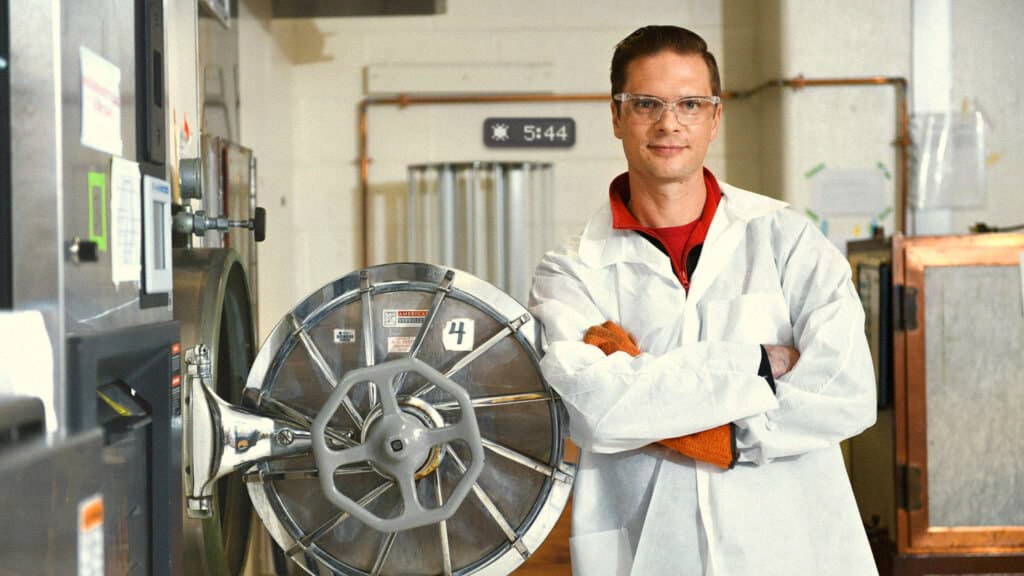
5:44
